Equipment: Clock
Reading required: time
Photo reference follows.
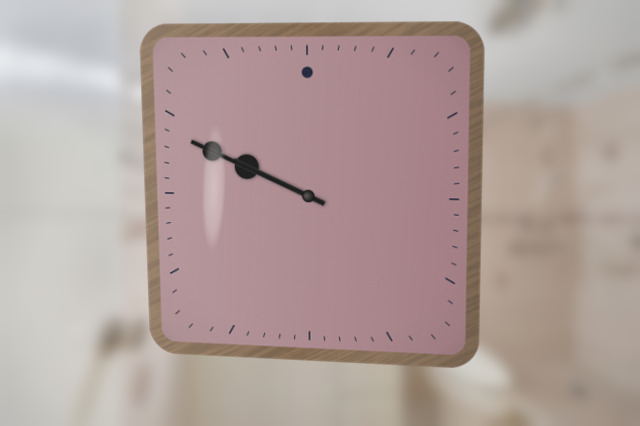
9:49
